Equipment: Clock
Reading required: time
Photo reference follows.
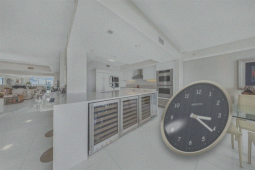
3:21
